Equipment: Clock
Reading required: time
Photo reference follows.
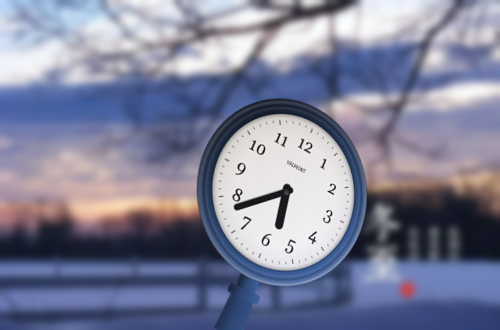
5:38
